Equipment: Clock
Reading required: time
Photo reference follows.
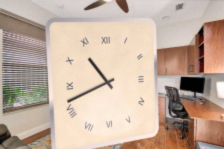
10:42
